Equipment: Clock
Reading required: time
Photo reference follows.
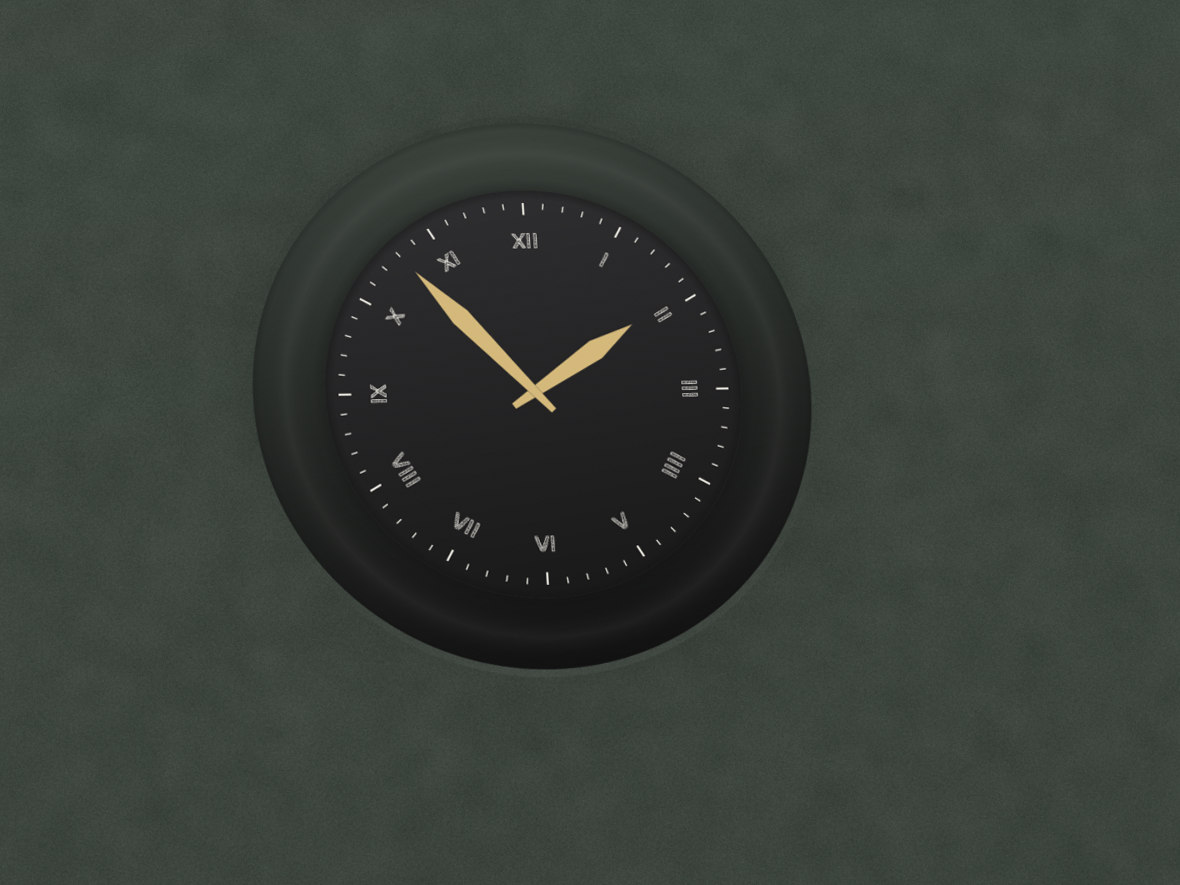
1:53
